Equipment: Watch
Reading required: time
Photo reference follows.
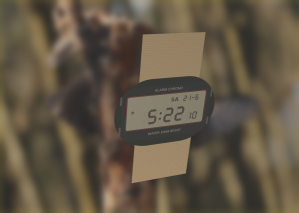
5:22:10
